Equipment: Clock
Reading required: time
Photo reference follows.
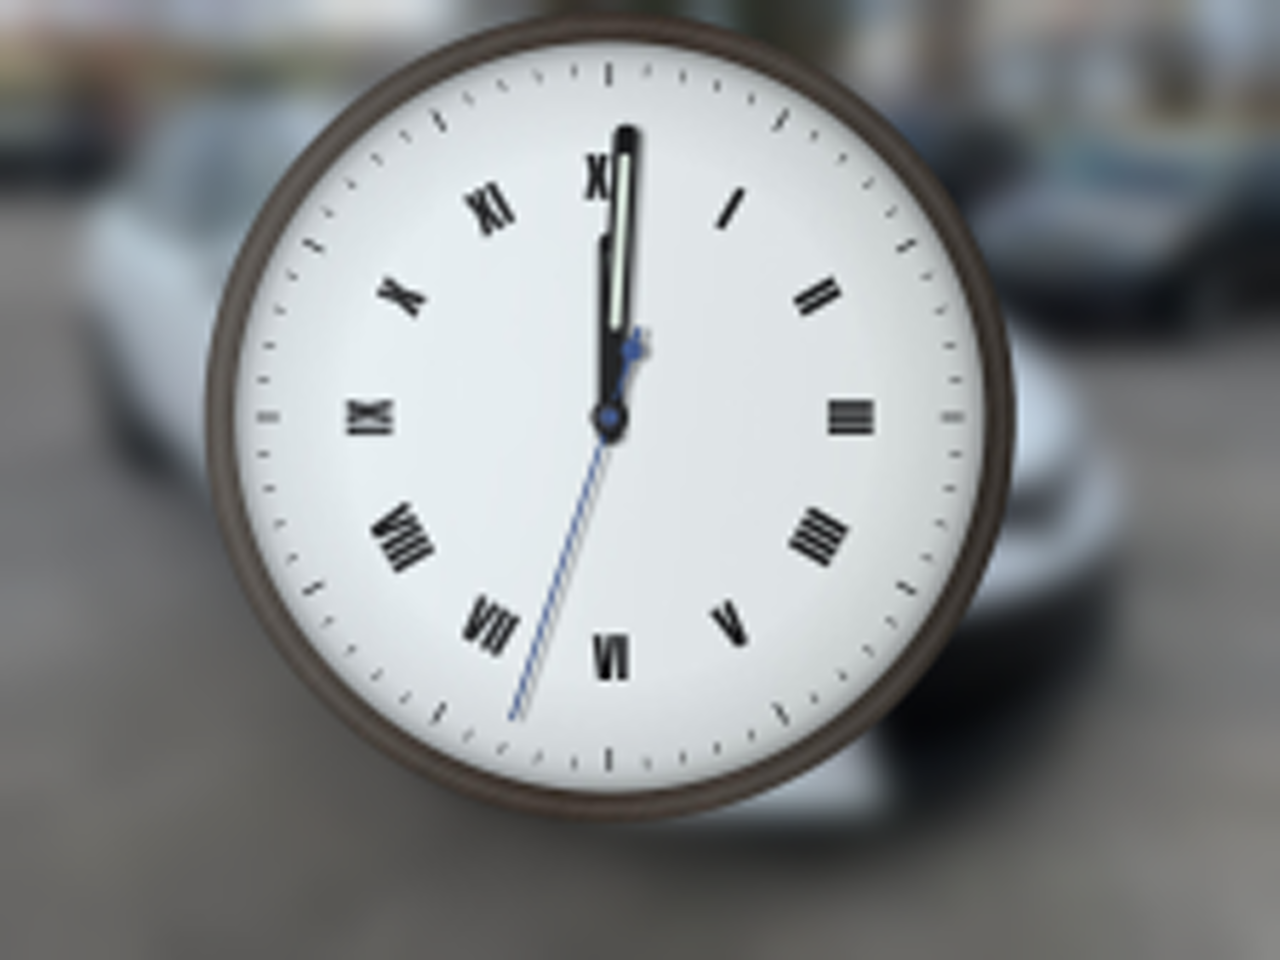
12:00:33
